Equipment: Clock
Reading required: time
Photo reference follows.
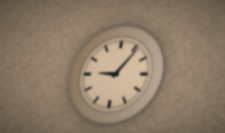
9:06
